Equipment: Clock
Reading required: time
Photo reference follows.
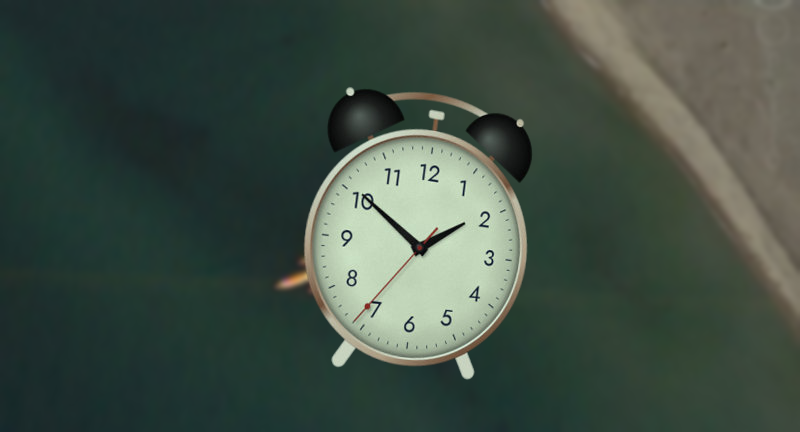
1:50:36
